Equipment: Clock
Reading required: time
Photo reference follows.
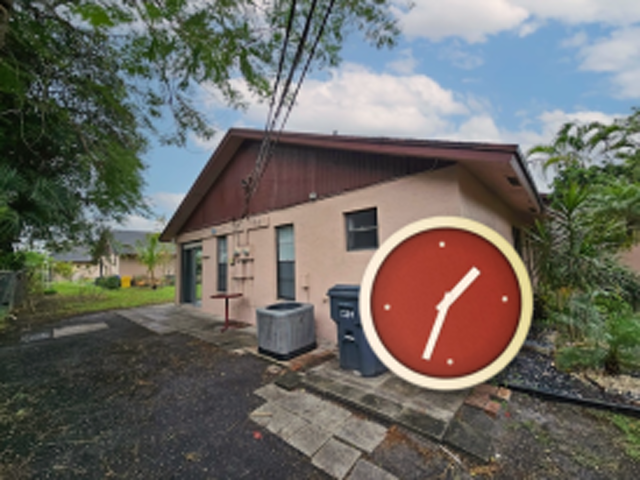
1:34
